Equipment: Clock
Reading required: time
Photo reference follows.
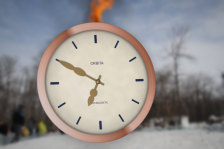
6:50
